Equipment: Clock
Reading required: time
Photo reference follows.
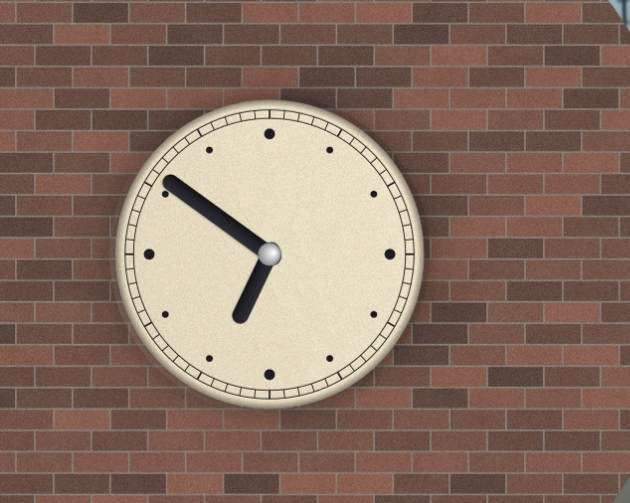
6:51
